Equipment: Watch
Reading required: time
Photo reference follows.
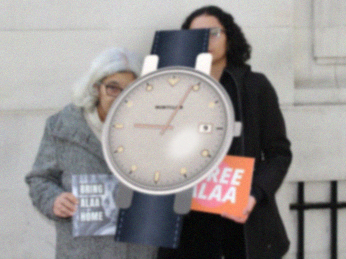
9:04
